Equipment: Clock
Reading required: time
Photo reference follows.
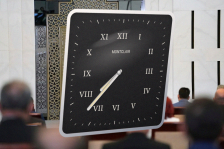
7:37
